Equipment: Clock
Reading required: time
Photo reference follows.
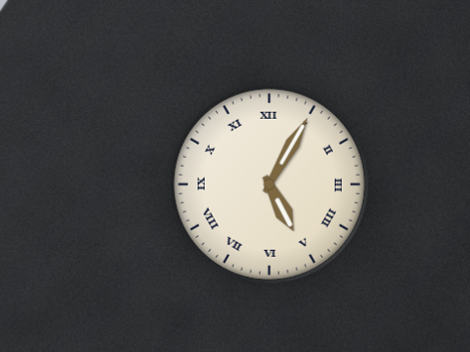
5:05
